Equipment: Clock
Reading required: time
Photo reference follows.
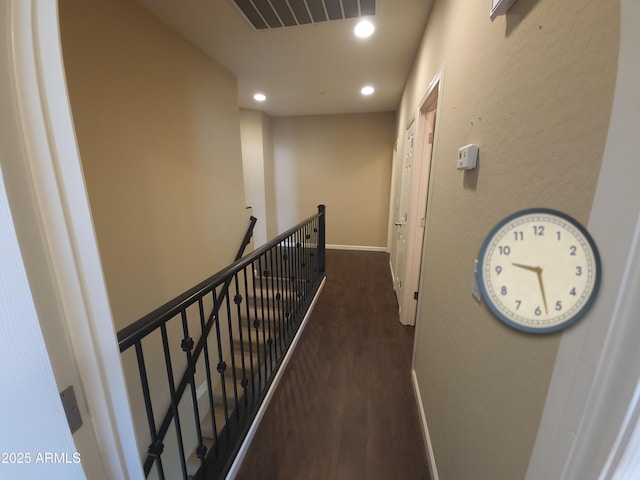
9:28
